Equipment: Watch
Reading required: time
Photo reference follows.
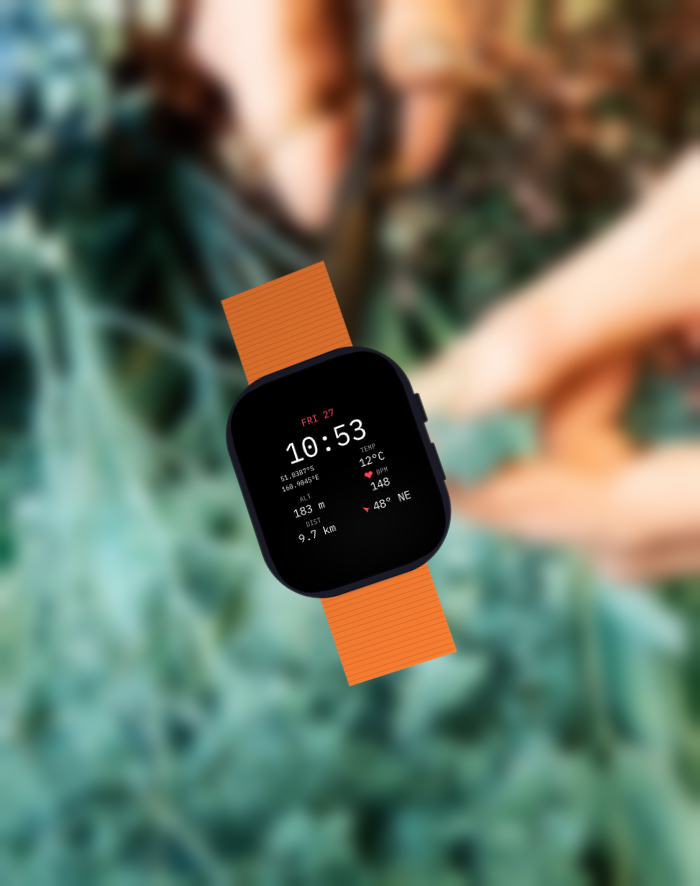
10:53
